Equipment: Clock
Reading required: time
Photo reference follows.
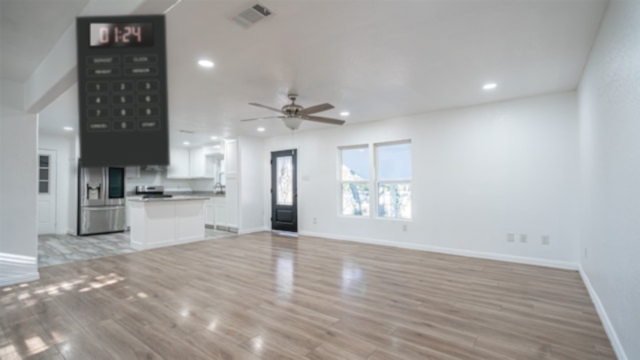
1:24
